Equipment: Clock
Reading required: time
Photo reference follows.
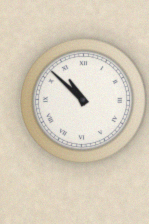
10:52
